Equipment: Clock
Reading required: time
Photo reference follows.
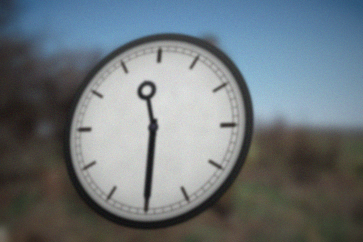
11:30
